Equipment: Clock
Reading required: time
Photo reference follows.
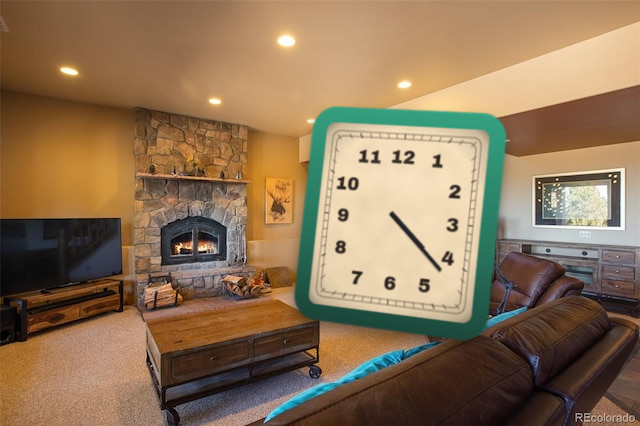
4:22
